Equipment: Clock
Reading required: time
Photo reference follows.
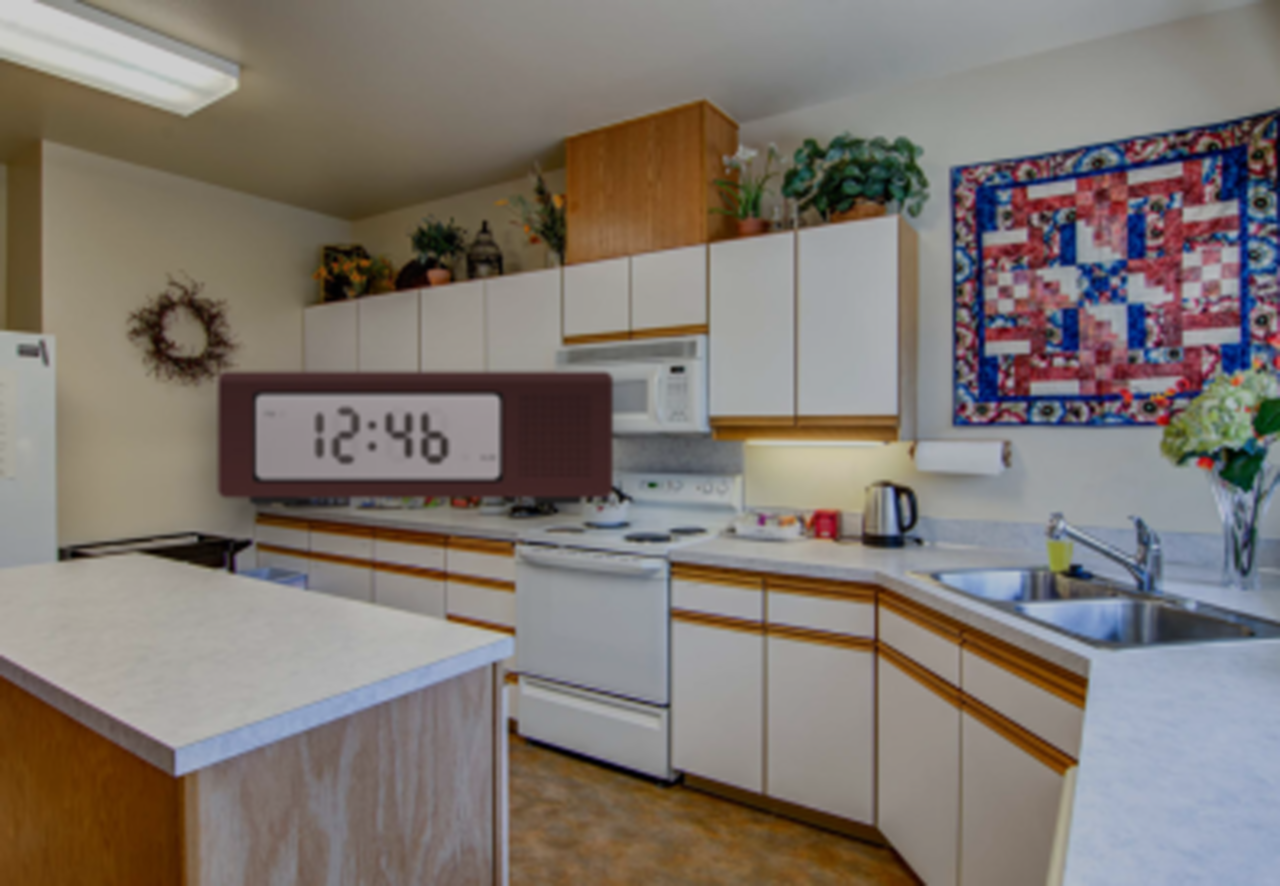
12:46
